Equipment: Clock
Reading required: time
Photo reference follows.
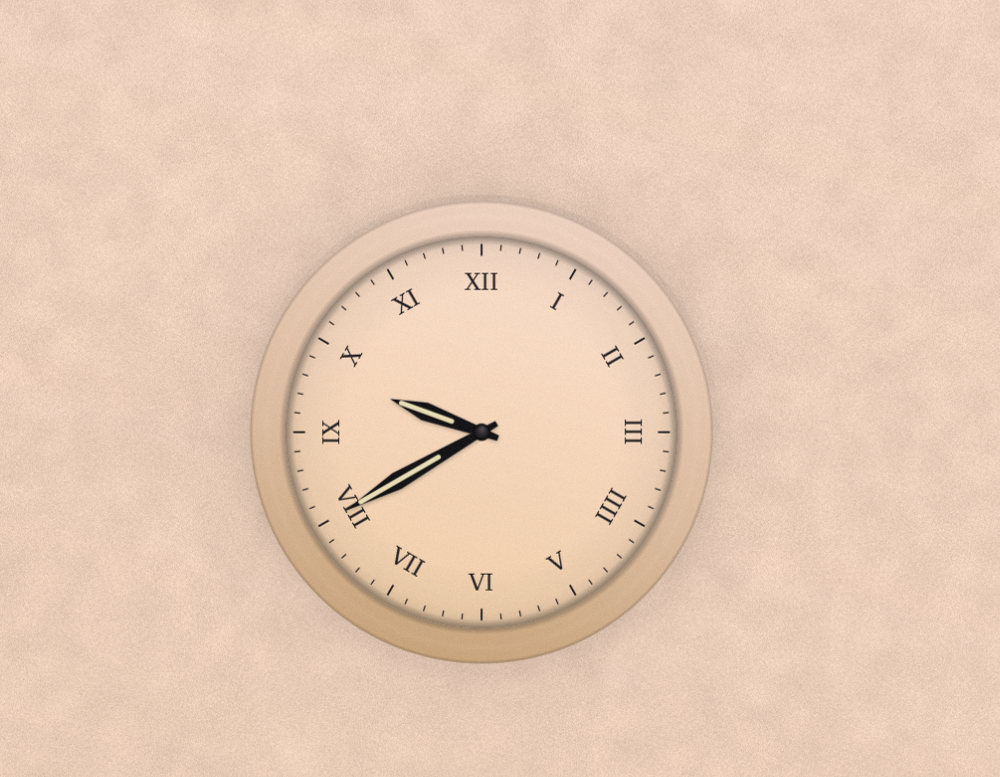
9:40
